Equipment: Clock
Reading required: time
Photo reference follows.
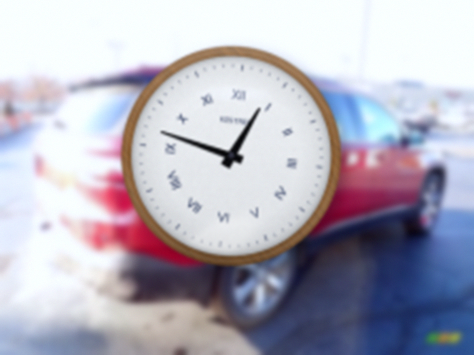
12:47
